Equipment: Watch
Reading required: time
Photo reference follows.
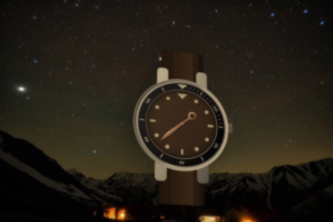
1:38
